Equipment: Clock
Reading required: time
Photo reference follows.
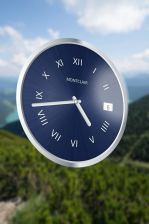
4:43
